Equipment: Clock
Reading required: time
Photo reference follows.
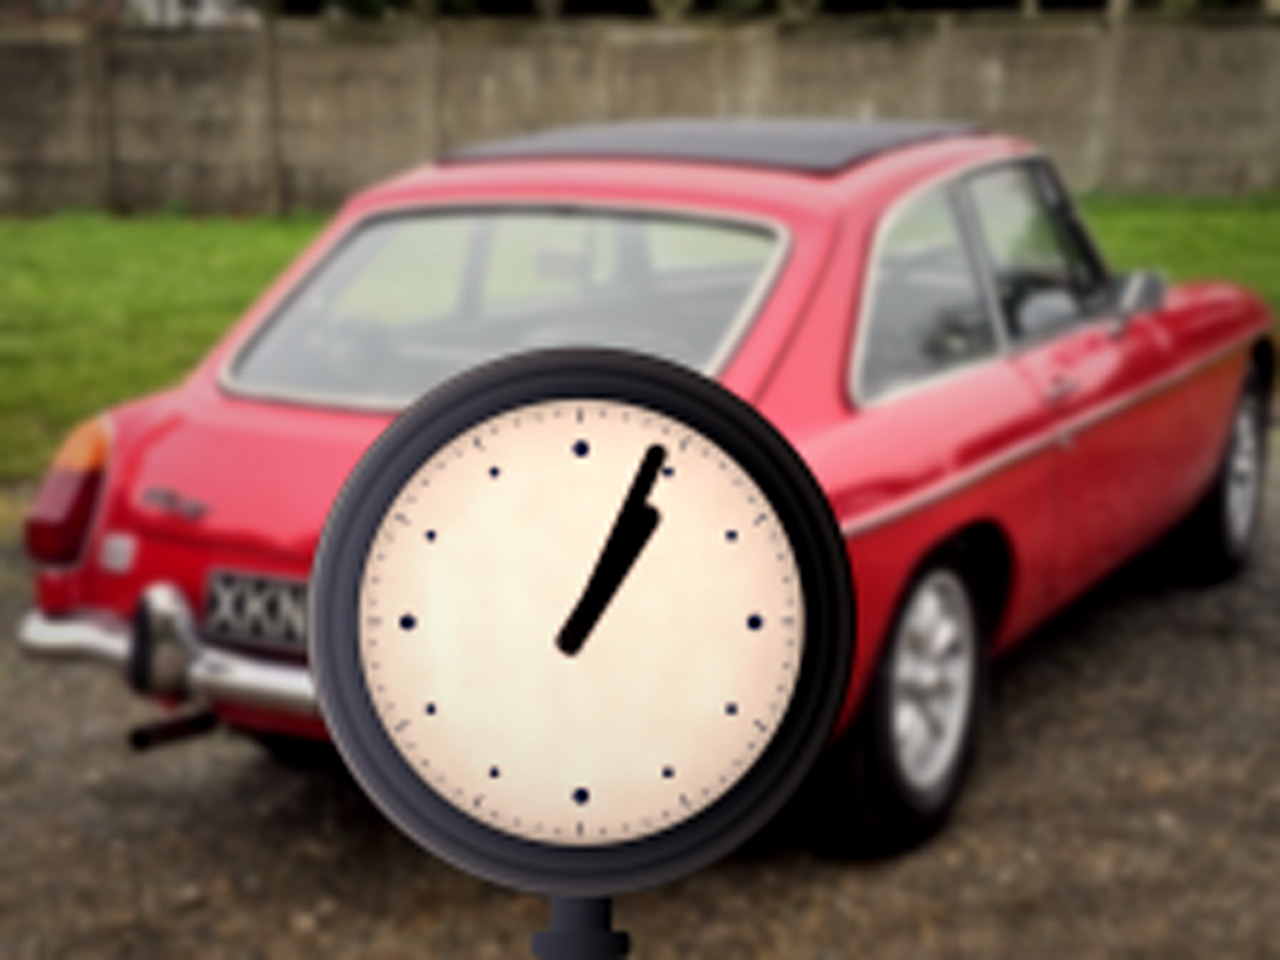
1:04
